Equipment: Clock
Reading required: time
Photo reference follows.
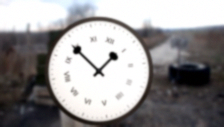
12:49
